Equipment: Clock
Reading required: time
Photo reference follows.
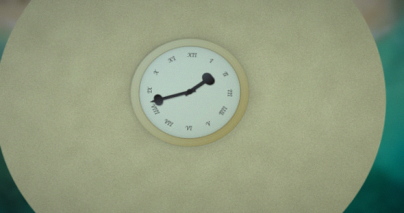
1:42
